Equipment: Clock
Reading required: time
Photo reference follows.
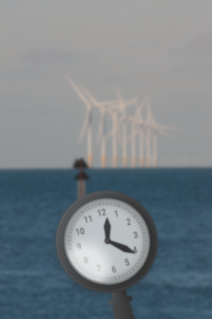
12:21
